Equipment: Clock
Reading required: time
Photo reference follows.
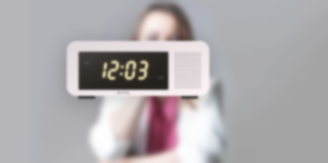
12:03
